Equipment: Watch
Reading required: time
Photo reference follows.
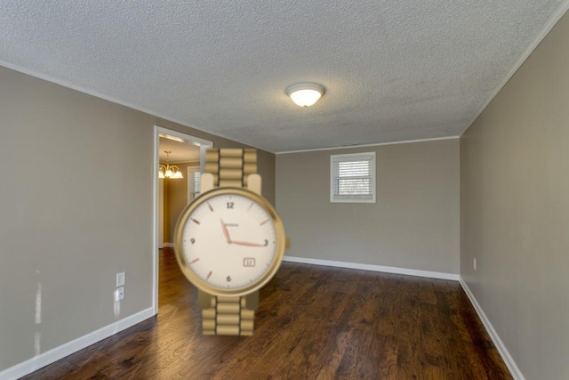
11:16
